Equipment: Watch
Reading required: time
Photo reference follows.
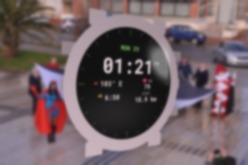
1:21
